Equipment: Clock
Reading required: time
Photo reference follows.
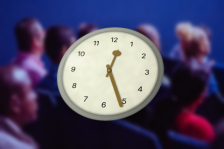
12:26
